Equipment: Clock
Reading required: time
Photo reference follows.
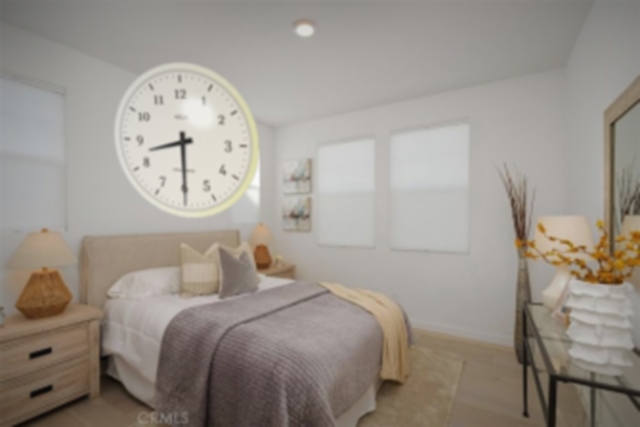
8:30
